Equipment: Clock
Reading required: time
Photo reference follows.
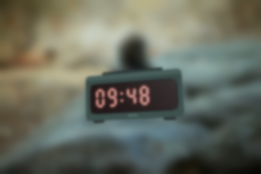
9:48
